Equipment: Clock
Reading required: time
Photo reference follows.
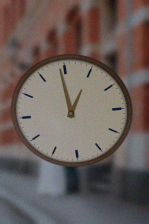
12:59
